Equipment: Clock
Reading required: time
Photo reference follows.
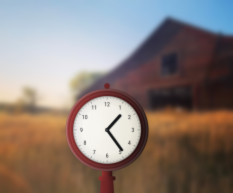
1:24
